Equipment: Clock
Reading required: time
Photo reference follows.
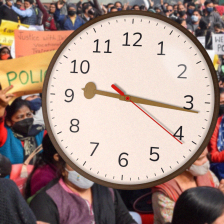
9:16:21
